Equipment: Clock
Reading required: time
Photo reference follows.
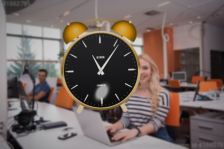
11:06
